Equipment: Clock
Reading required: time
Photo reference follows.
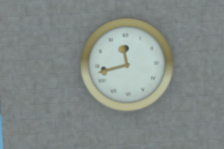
11:43
